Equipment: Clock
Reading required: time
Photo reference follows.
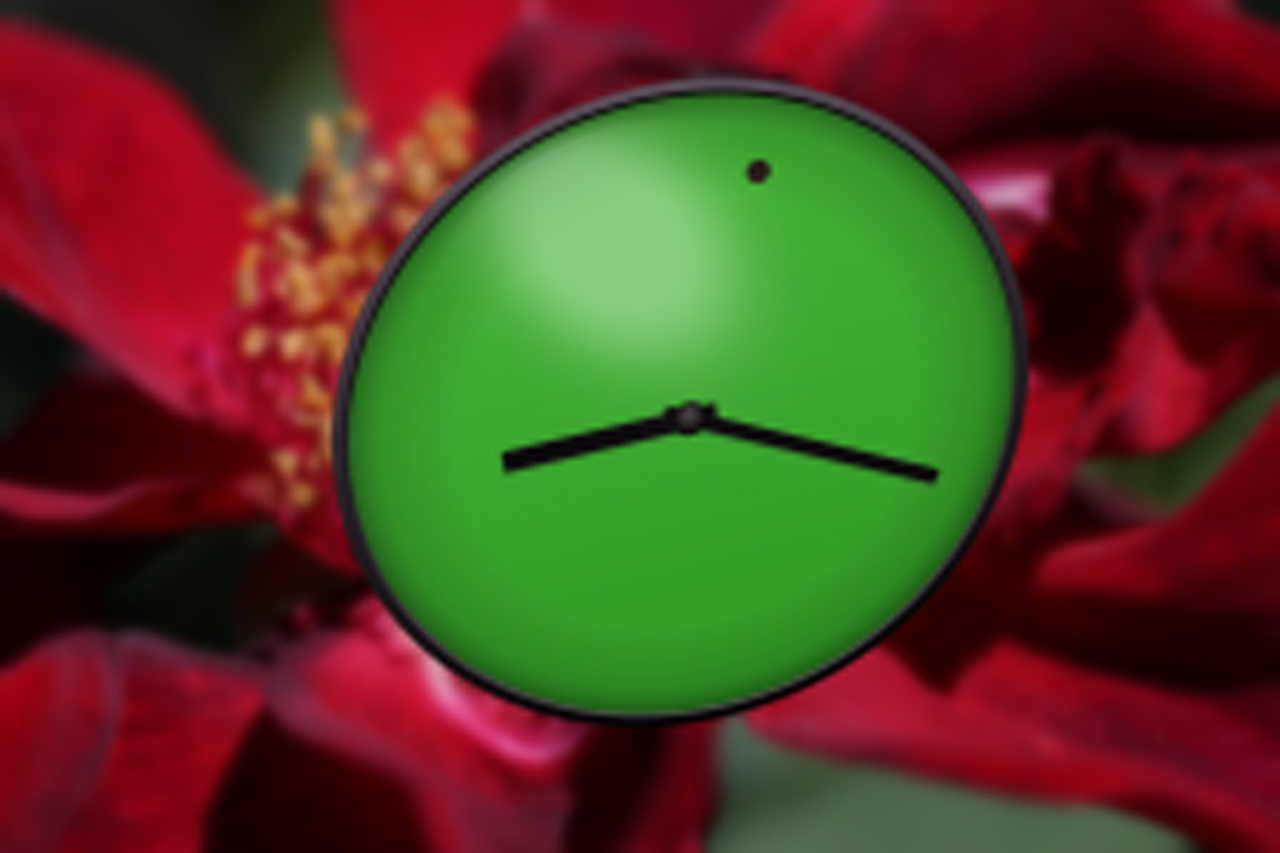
8:16
